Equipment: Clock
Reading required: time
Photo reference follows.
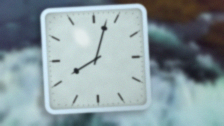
8:03
